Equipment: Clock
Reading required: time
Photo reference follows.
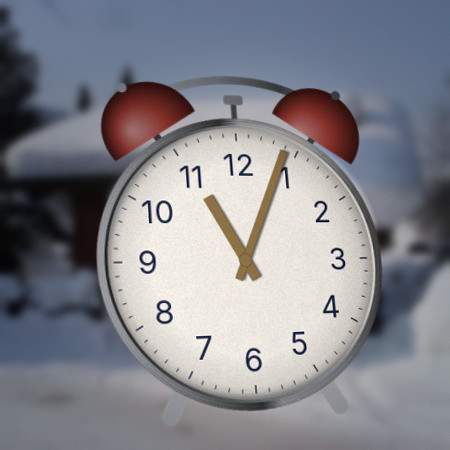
11:04
